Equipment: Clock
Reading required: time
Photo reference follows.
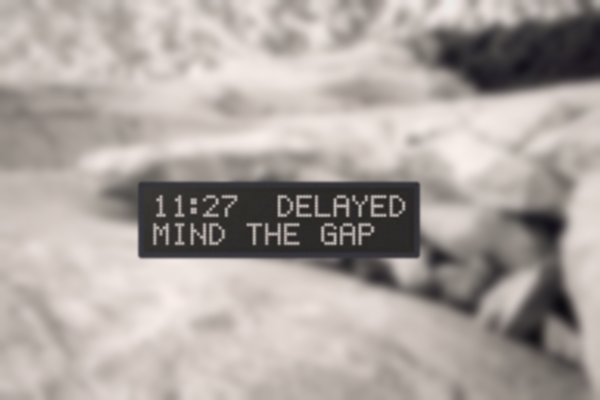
11:27
